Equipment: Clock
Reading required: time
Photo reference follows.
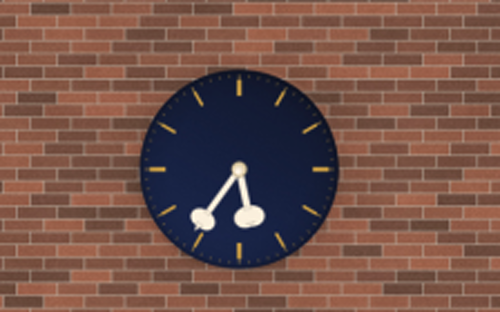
5:36
